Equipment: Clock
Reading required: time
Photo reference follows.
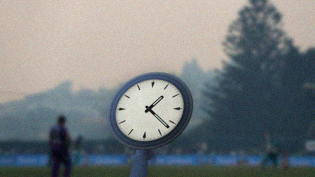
1:22
